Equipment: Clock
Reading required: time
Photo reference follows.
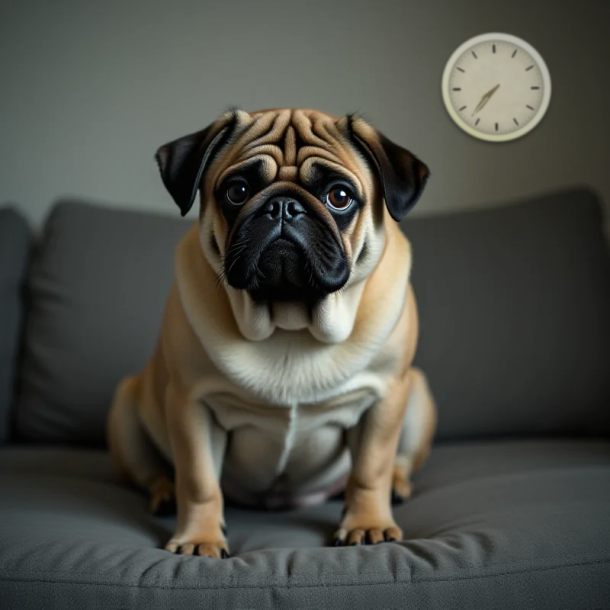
7:37
